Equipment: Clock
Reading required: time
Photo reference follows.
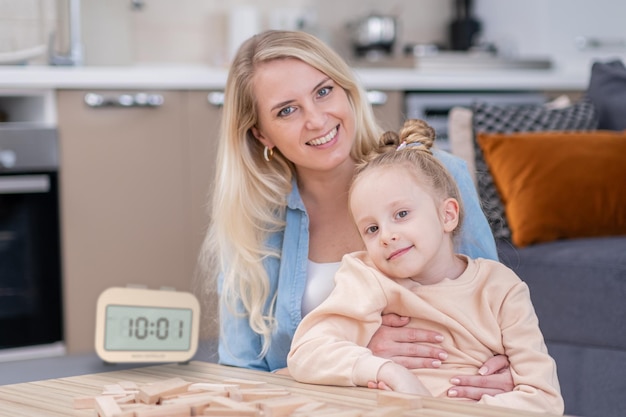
10:01
